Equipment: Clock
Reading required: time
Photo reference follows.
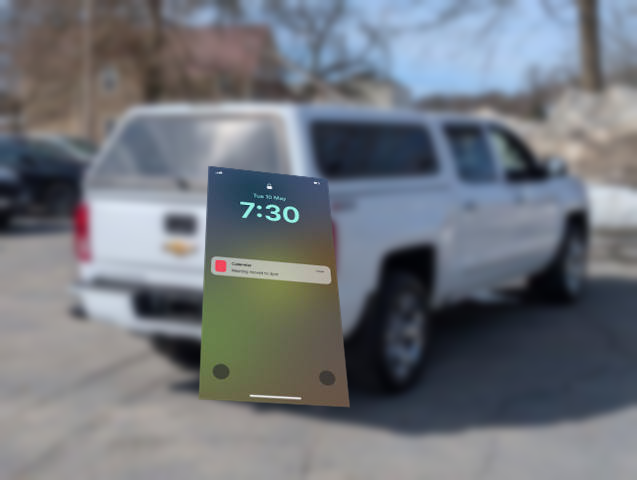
7:30
